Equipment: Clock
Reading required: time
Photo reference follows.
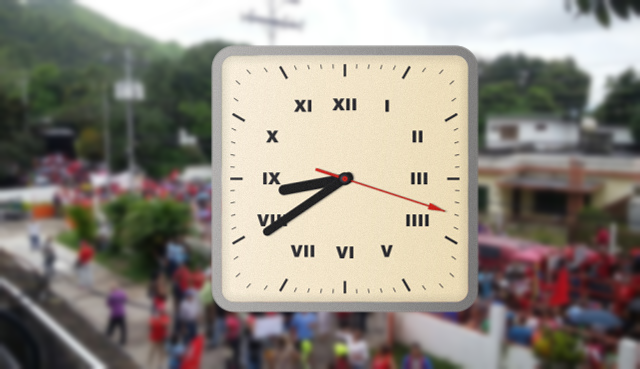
8:39:18
